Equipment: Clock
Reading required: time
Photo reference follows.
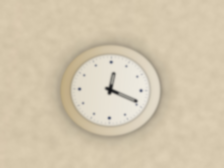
12:19
